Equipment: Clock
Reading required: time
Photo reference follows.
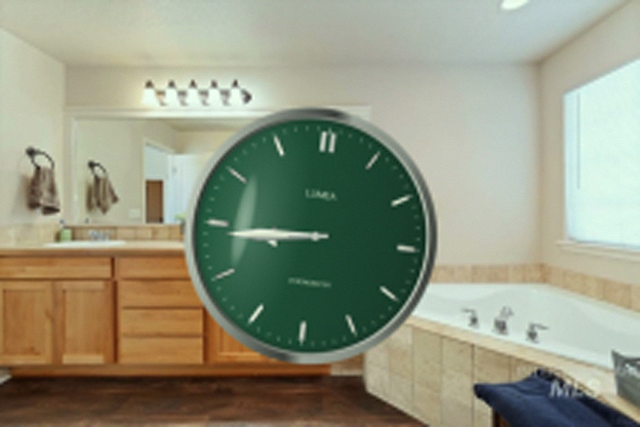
8:44
